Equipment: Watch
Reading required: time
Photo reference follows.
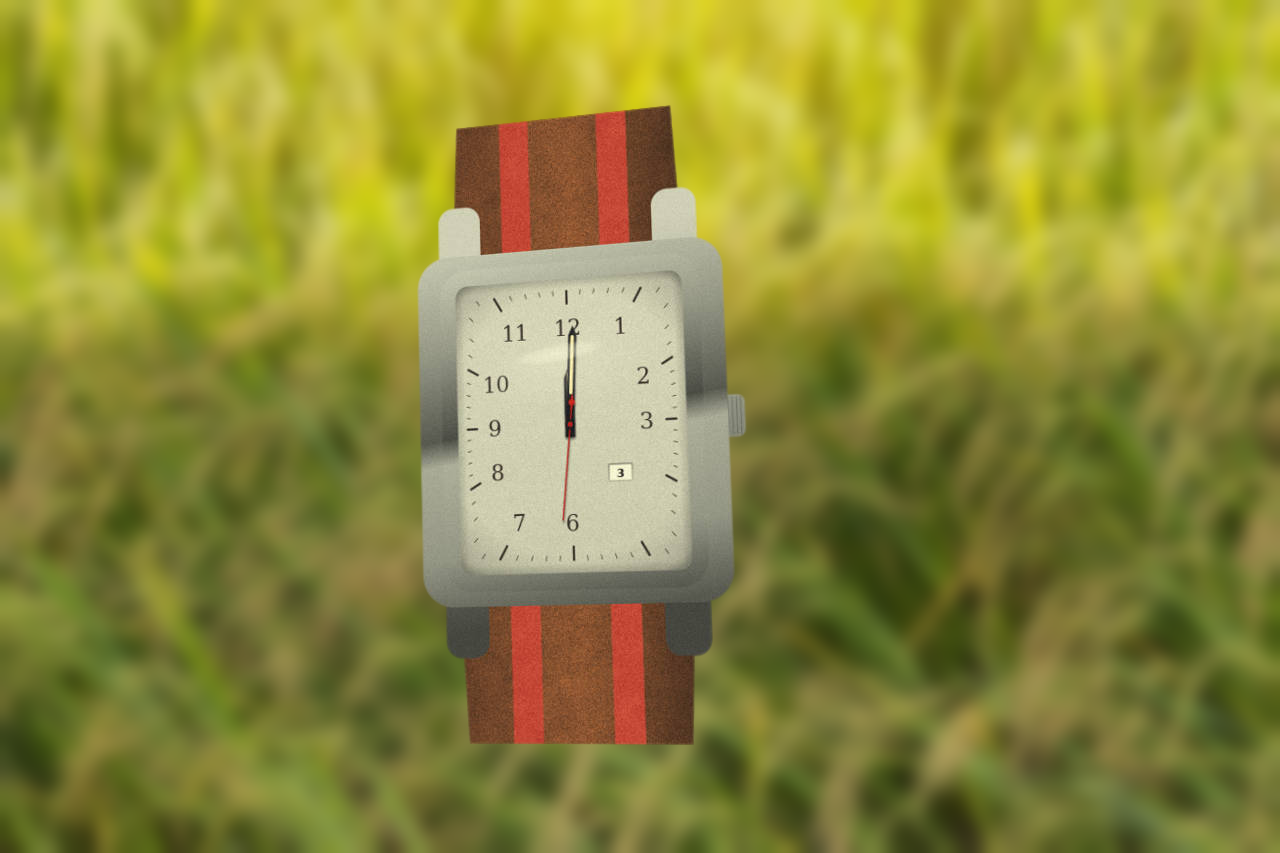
12:00:31
